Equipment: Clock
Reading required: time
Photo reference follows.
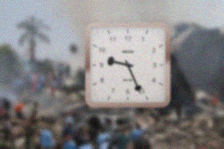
9:26
